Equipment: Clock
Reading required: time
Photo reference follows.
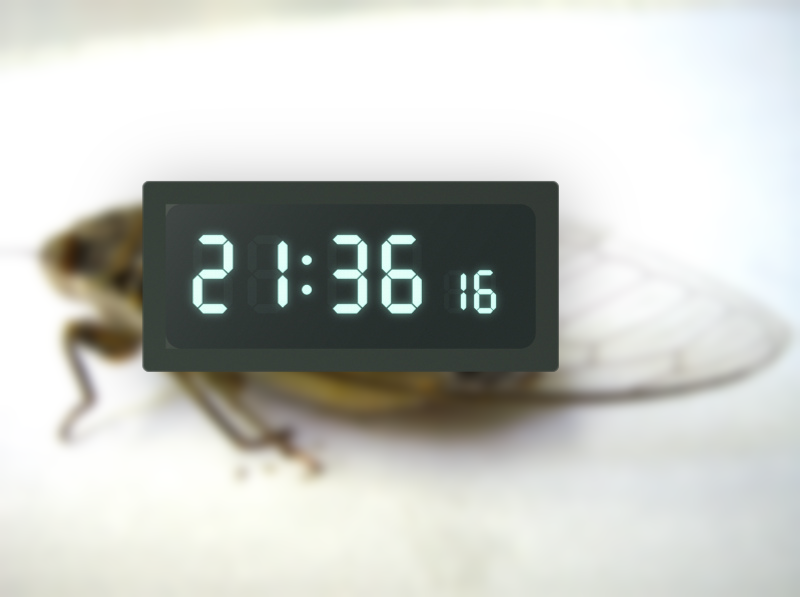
21:36:16
